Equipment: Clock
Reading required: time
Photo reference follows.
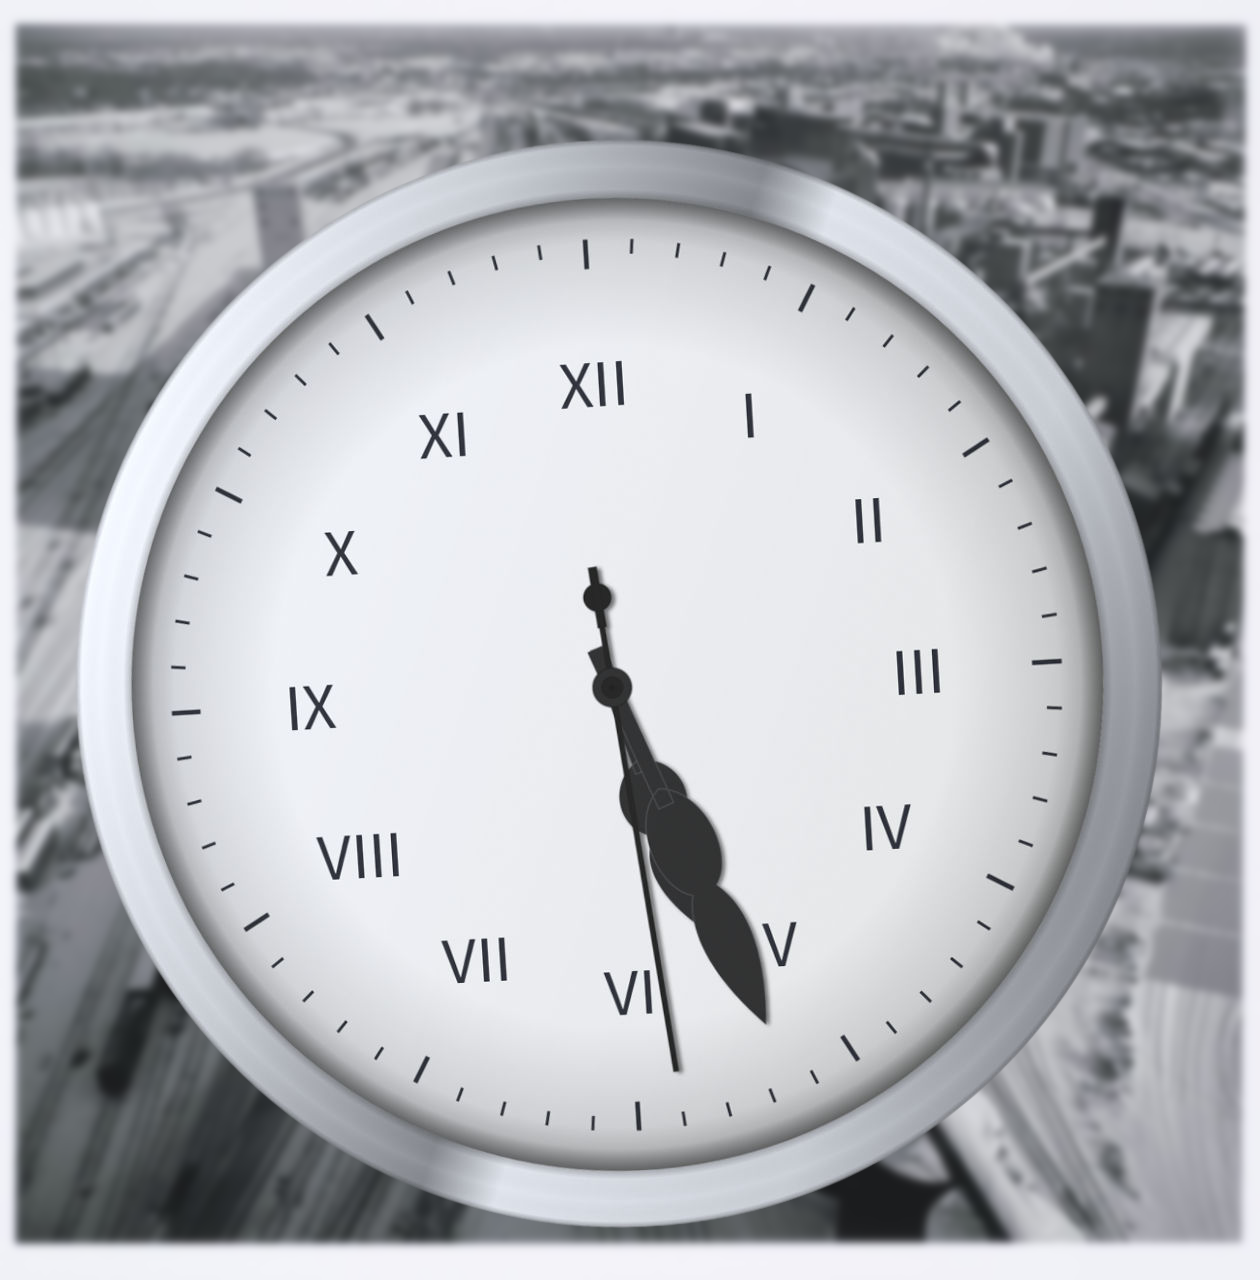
5:26:29
